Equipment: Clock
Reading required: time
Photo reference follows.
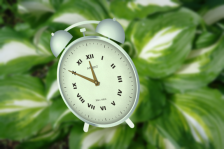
11:50
